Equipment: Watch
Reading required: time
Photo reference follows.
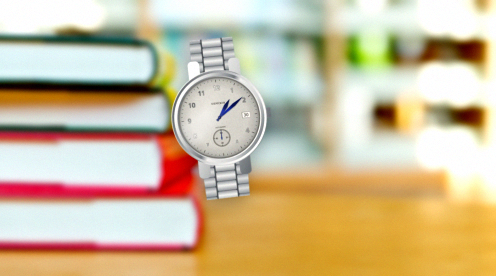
1:09
